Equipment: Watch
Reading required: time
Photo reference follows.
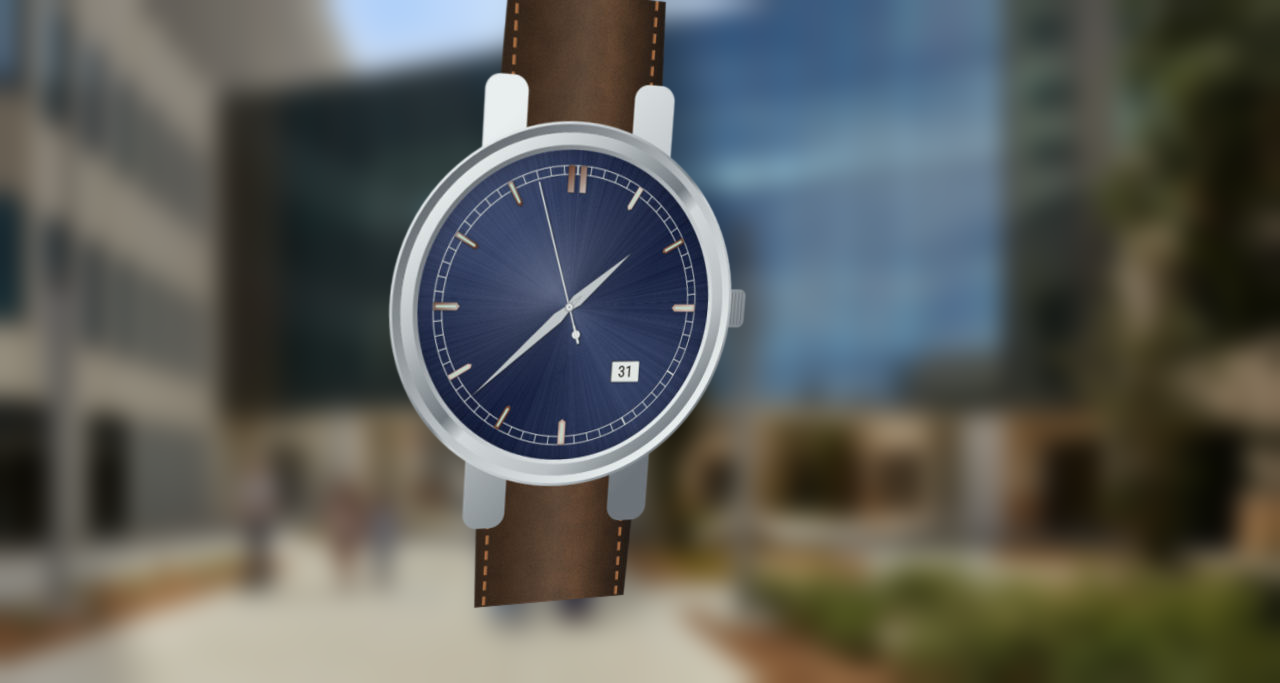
1:37:57
